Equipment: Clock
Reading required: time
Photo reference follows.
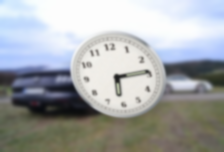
6:14
